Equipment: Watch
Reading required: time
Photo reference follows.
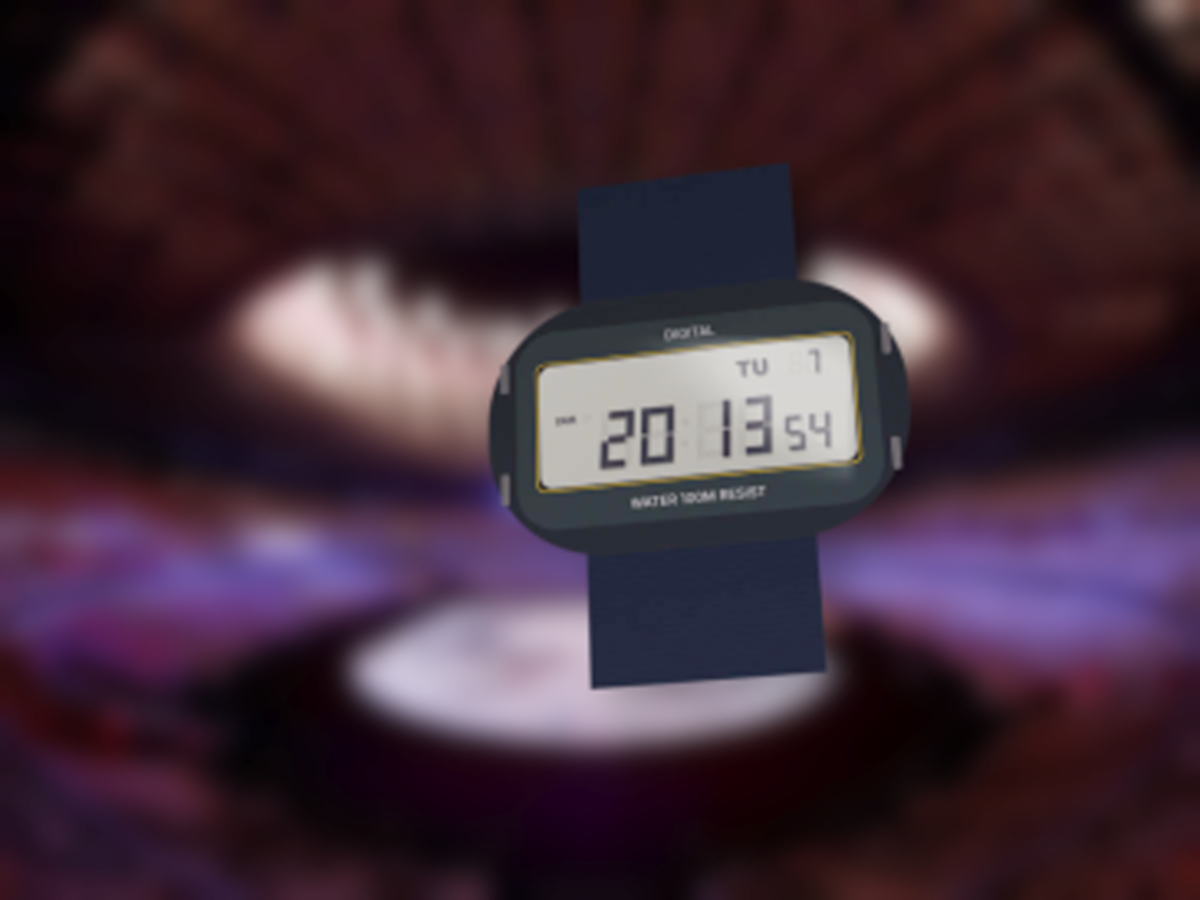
20:13:54
